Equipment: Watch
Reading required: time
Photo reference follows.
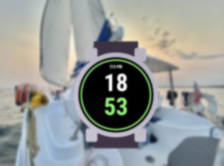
18:53
